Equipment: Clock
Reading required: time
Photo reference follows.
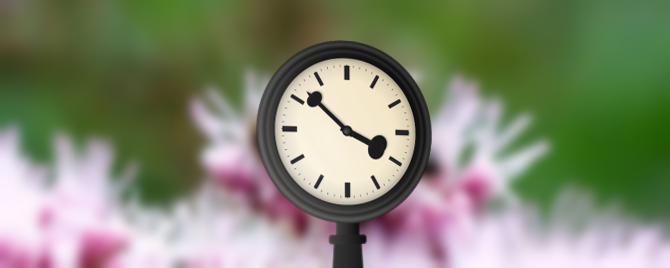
3:52
